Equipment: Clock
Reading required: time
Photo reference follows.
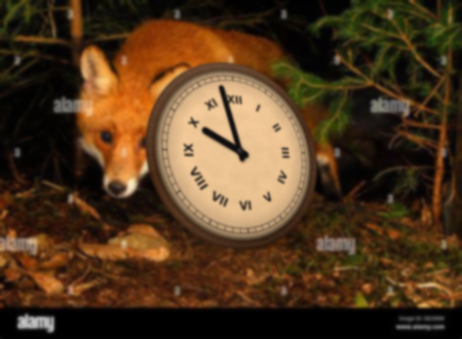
9:58
